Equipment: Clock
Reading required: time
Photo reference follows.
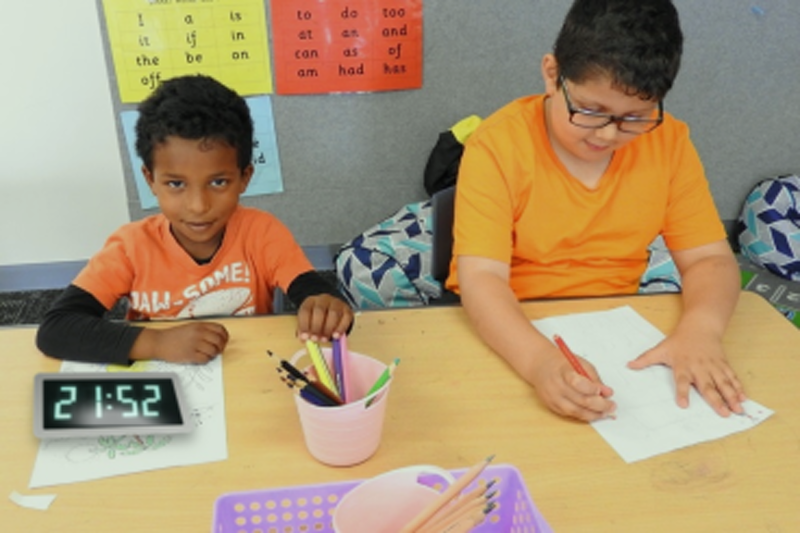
21:52
